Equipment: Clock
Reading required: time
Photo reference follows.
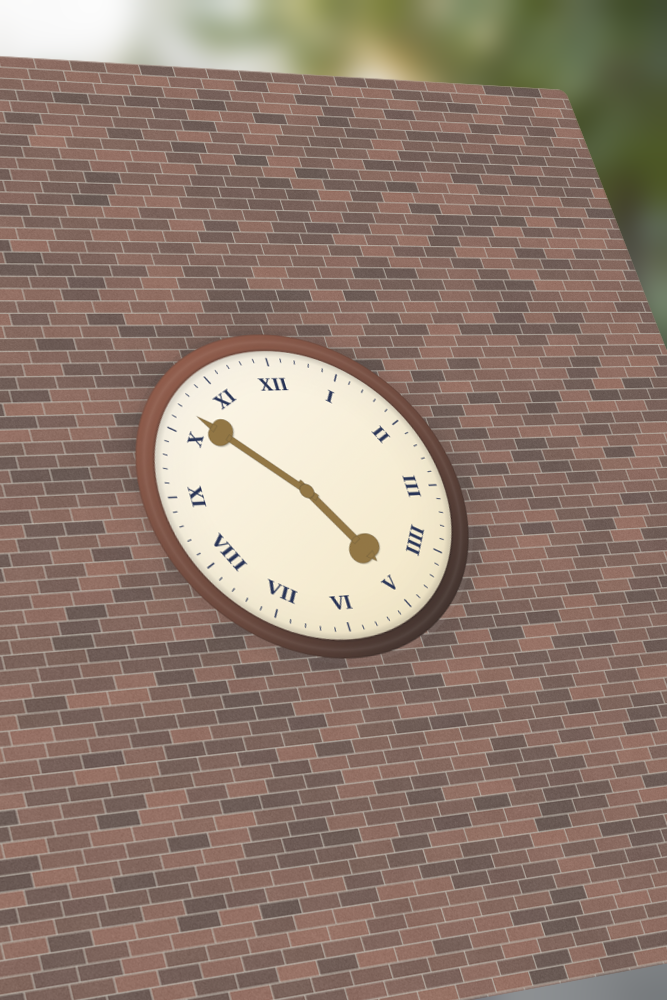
4:52
